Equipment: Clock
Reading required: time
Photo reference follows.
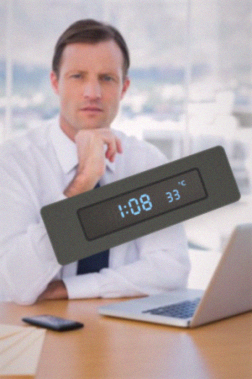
1:08
